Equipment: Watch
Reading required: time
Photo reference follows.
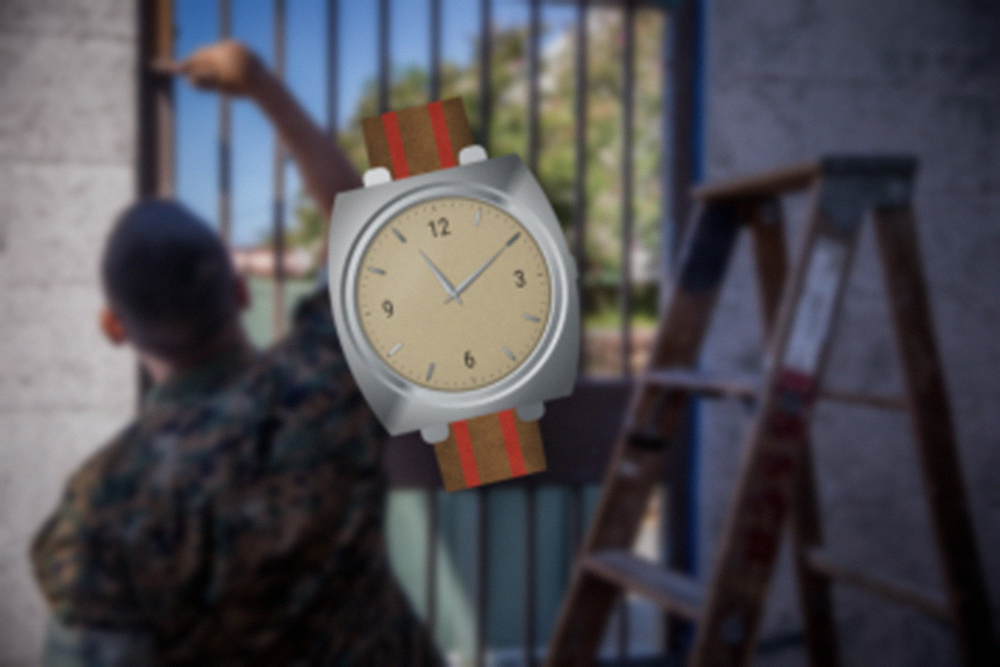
11:10
